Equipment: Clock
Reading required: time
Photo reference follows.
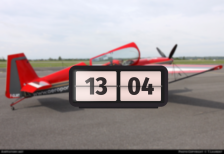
13:04
